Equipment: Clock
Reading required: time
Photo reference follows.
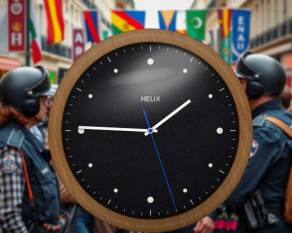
1:45:27
